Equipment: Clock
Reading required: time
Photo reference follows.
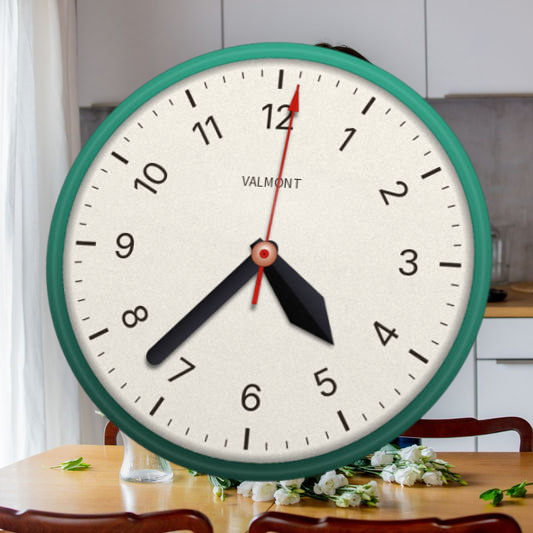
4:37:01
